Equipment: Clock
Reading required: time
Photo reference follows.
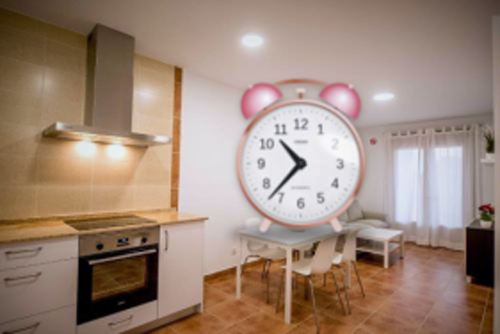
10:37
